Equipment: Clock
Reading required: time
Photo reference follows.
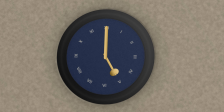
5:00
